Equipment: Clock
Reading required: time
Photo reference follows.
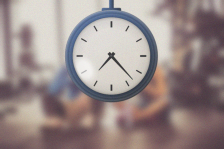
7:23
